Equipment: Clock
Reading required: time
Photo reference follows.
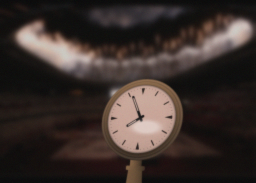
7:56
